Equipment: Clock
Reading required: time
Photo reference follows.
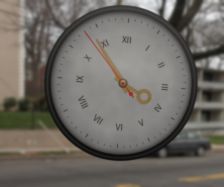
3:53:53
